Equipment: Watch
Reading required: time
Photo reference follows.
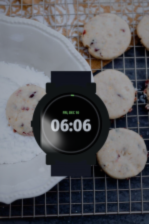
6:06
